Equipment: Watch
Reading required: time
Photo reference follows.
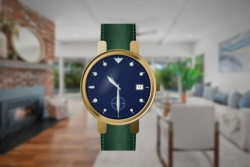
10:30
